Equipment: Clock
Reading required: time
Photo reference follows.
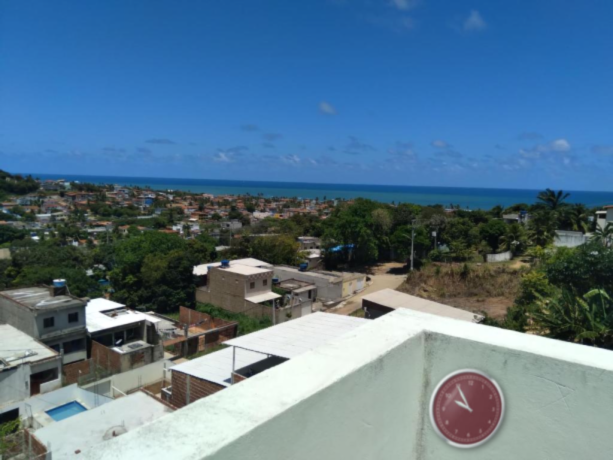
9:55
